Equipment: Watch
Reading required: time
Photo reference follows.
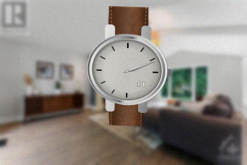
2:11
